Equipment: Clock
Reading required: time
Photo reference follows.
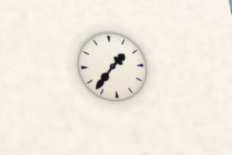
1:37
